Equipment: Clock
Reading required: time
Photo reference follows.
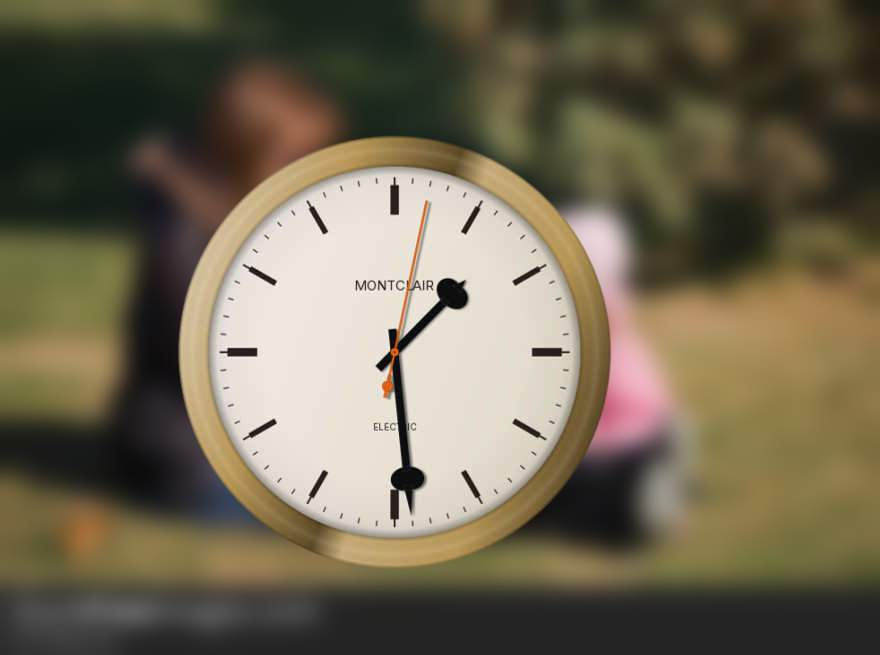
1:29:02
